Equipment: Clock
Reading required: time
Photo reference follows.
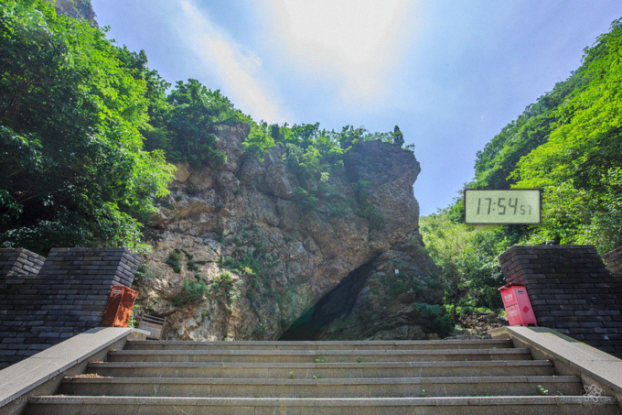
17:54:57
